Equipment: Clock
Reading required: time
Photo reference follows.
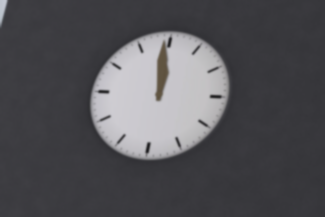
11:59
